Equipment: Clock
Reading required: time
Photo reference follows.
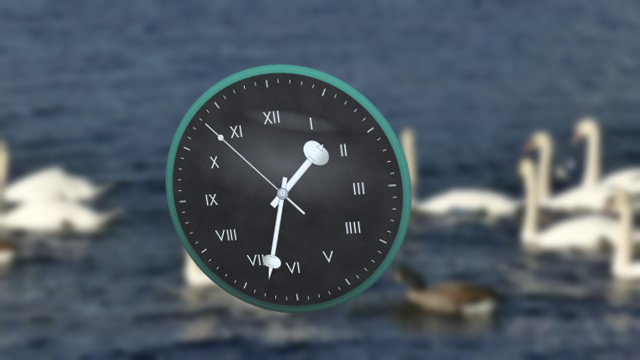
1:32:53
